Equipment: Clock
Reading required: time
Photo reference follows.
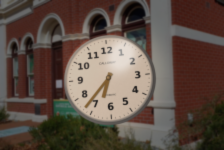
6:37
